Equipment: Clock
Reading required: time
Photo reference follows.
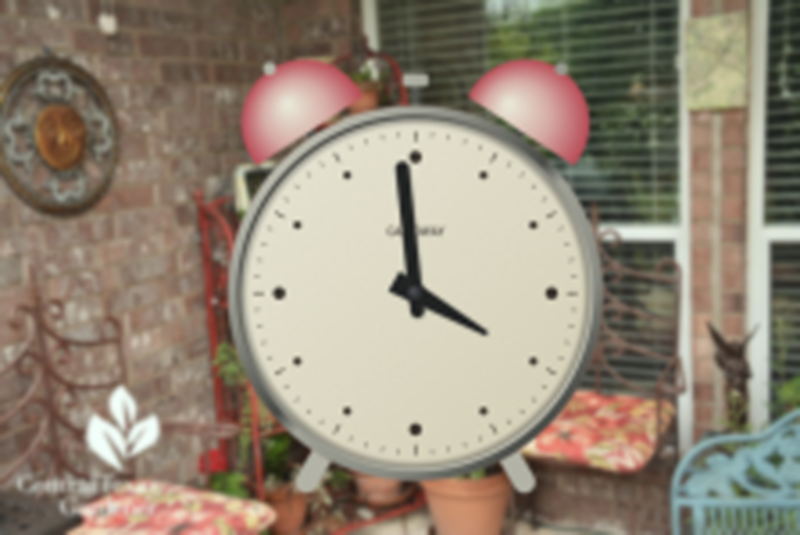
3:59
